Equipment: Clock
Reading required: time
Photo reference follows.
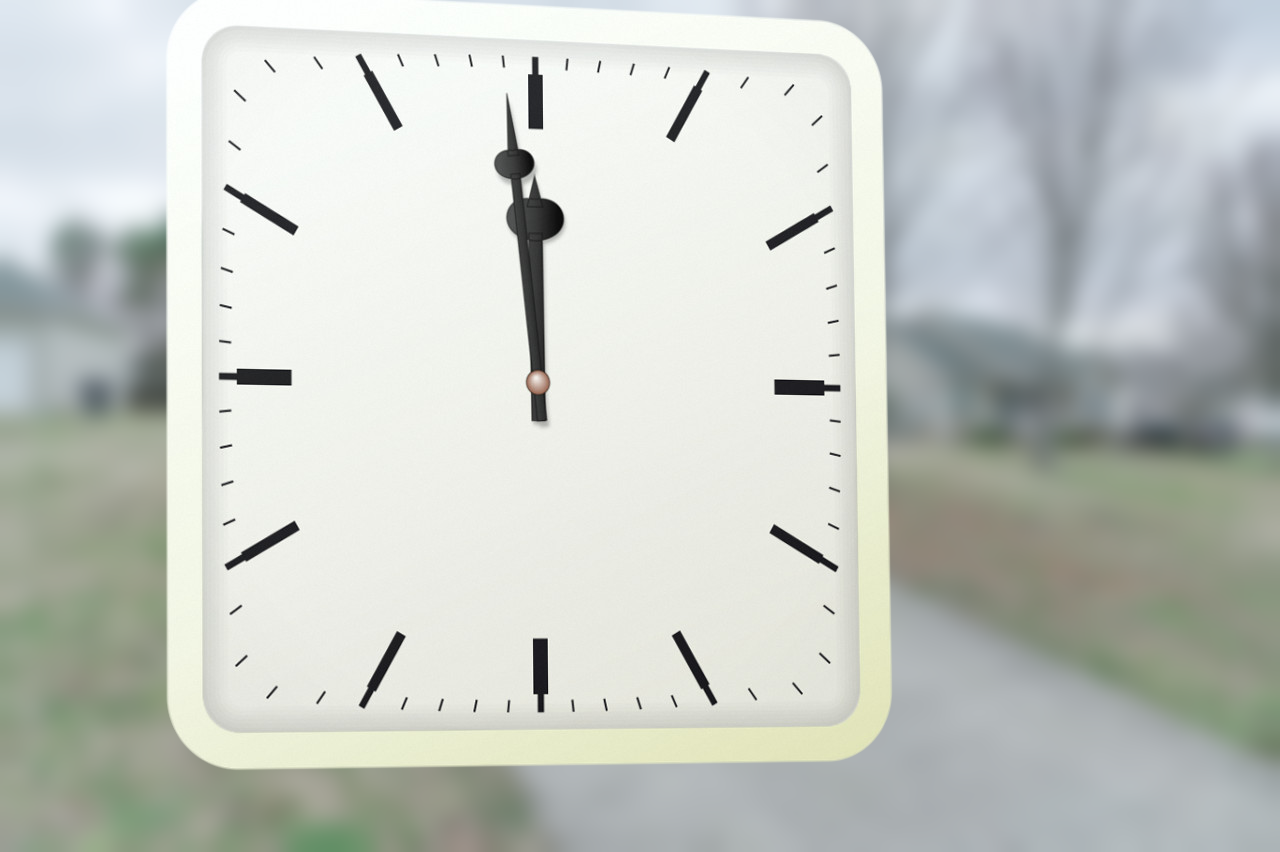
11:59
